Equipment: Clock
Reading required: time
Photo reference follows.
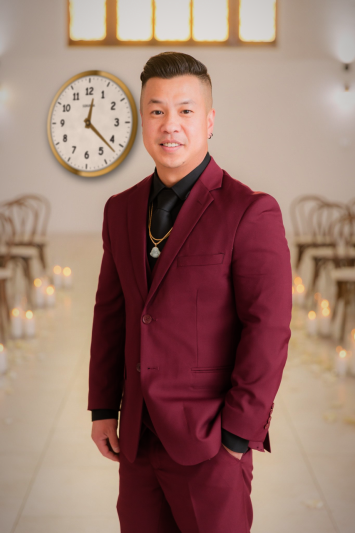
12:22
